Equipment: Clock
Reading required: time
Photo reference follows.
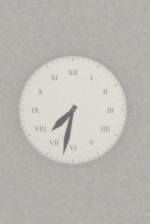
7:32
